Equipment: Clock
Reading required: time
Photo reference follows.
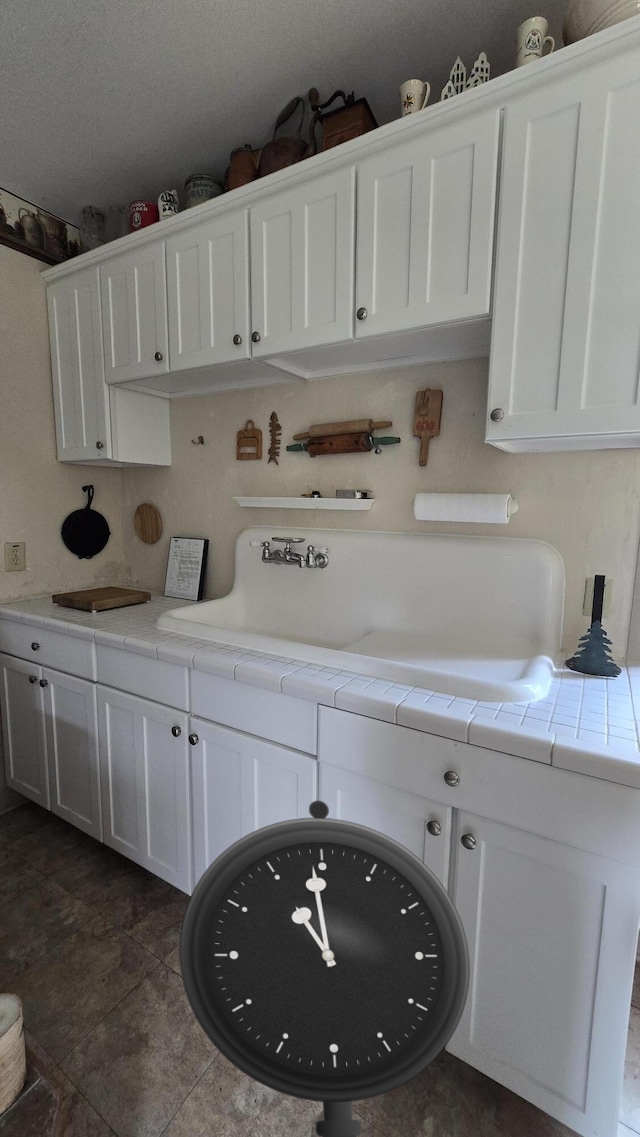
10:59
